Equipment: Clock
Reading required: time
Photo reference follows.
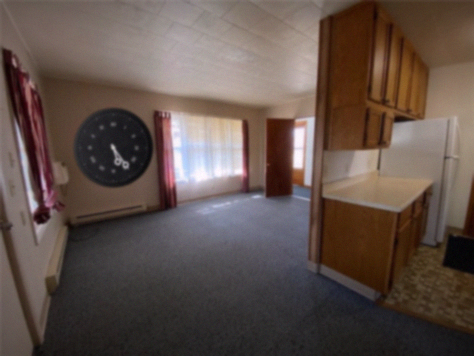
5:24
